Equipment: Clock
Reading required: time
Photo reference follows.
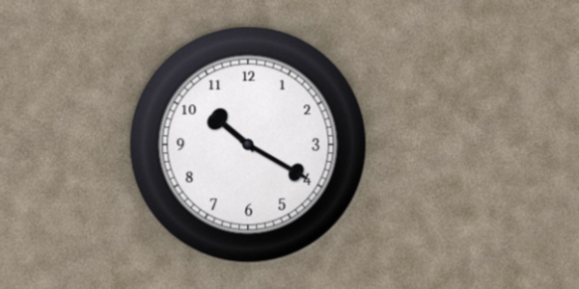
10:20
